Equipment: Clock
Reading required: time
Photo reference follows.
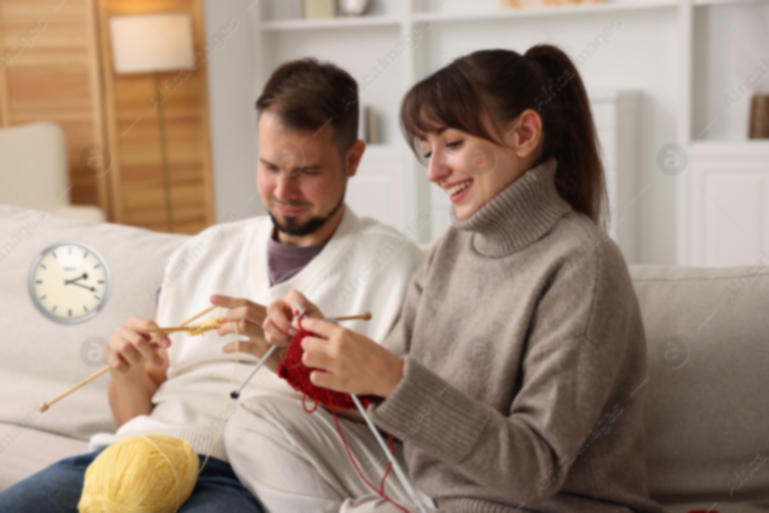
2:18
